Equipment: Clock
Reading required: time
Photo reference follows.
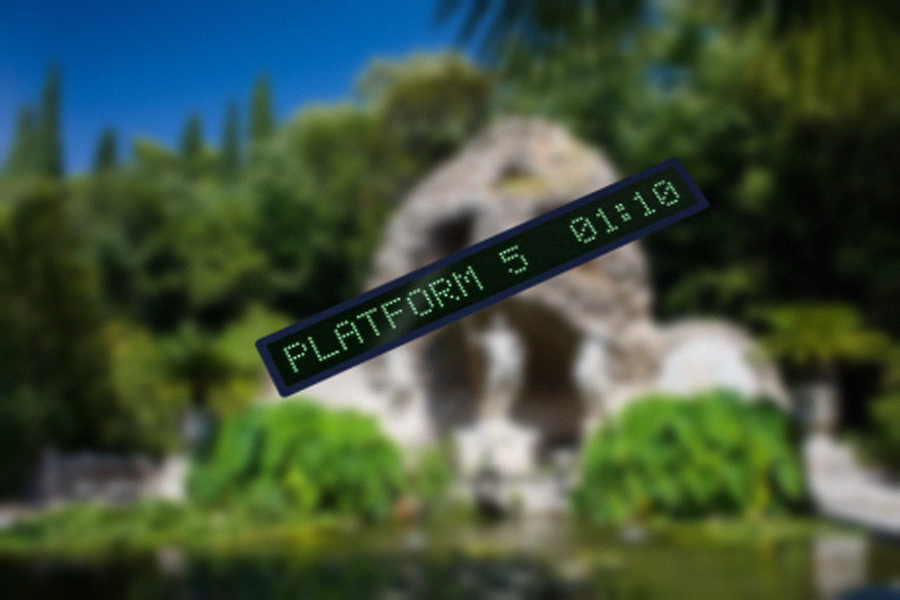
1:10
